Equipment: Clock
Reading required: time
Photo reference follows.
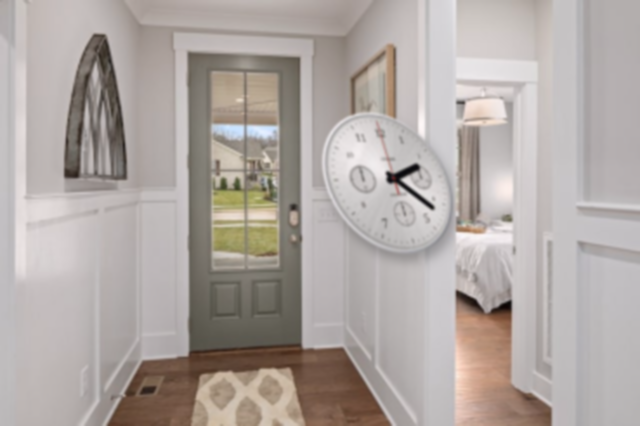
2:22
